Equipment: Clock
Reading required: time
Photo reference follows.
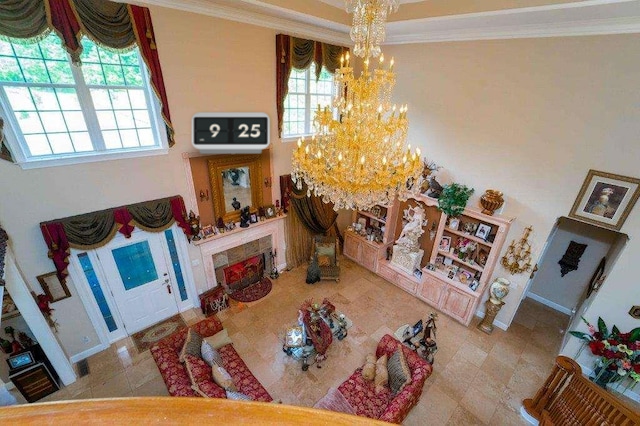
9:25
